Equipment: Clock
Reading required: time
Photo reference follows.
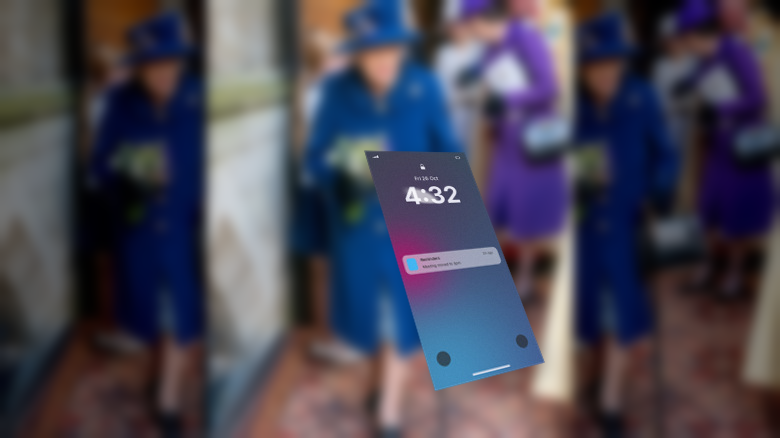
4:32
